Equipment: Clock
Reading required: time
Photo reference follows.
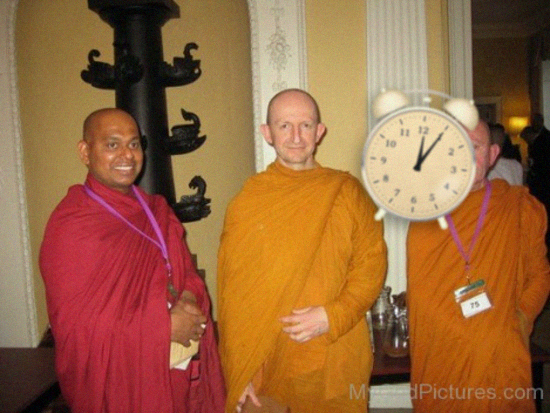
12:05
